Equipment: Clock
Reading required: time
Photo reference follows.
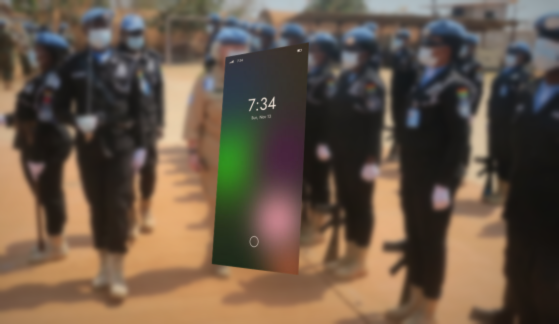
7:34
